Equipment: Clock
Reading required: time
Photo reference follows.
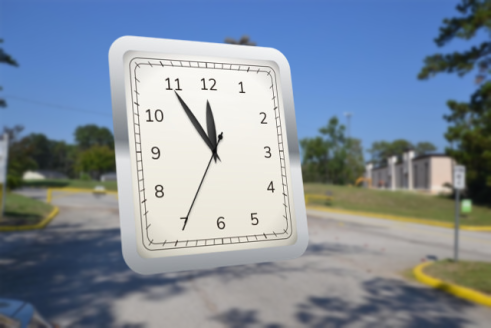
11:54:35
